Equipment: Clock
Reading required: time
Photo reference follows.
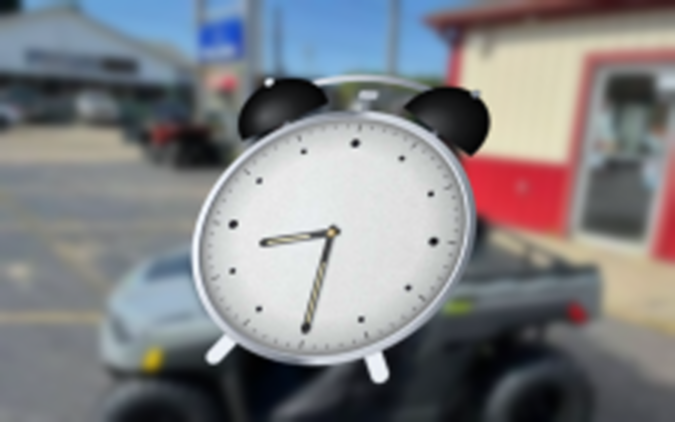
8:30
